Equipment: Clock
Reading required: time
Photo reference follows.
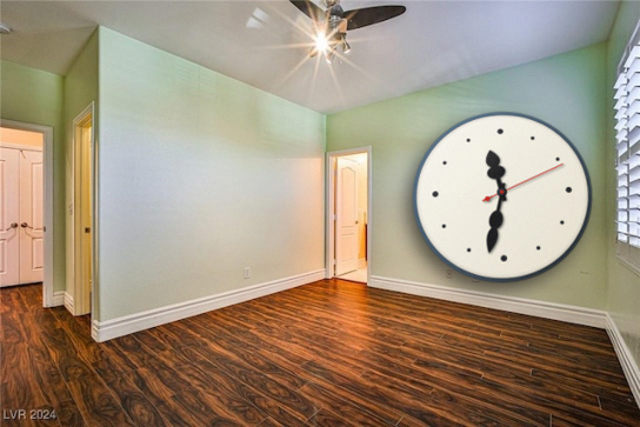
11:32:11
